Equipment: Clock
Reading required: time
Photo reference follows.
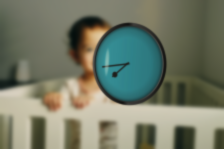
7:44
